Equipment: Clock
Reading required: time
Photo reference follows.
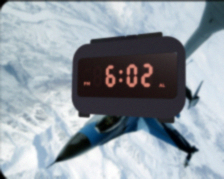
6:02
